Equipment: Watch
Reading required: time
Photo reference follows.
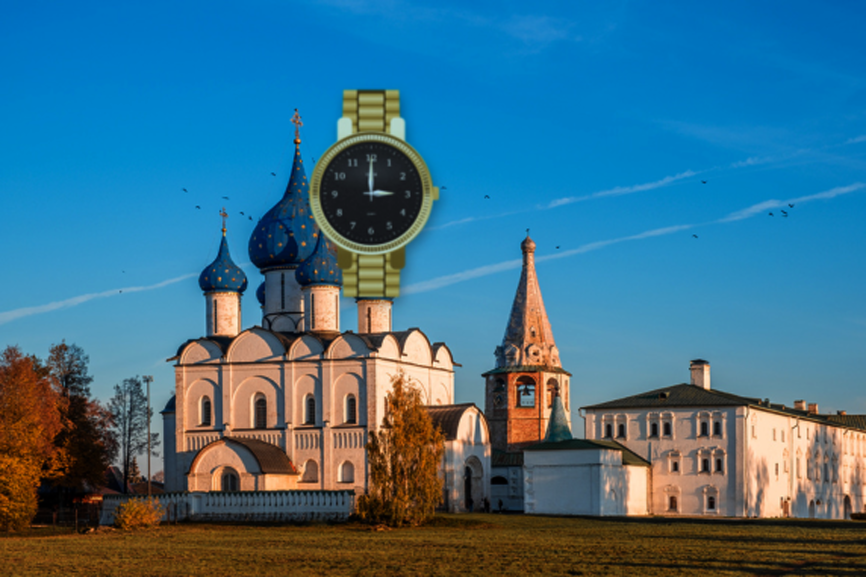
3:00
